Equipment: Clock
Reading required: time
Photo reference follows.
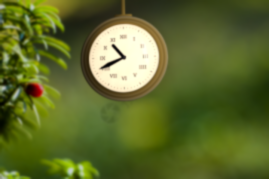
10:41
